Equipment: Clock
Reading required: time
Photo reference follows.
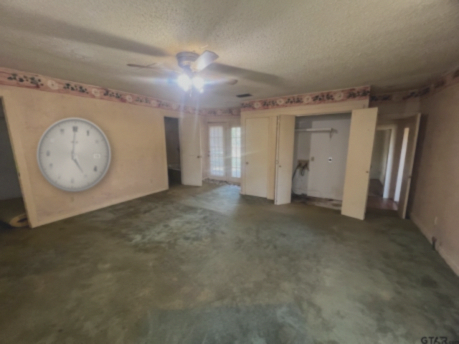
5:00
